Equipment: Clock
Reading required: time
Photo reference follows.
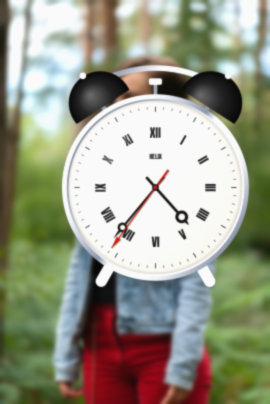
4:36:36
